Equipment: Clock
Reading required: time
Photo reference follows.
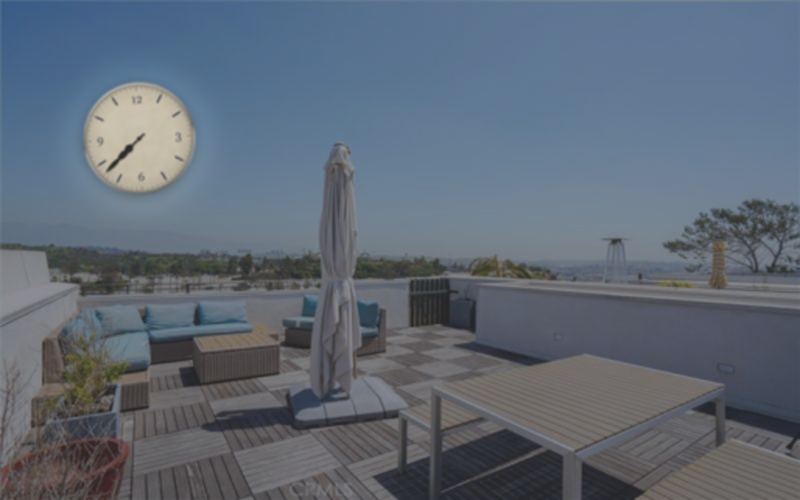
7:38
